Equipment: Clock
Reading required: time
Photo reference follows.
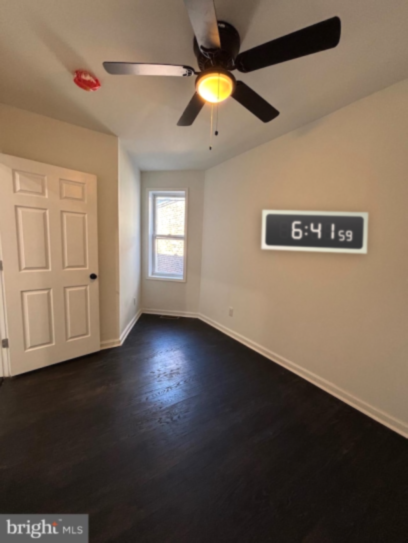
6:41
